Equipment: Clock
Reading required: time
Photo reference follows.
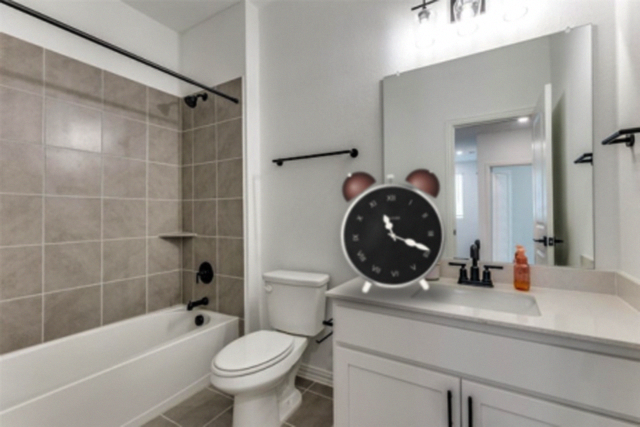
11:19
